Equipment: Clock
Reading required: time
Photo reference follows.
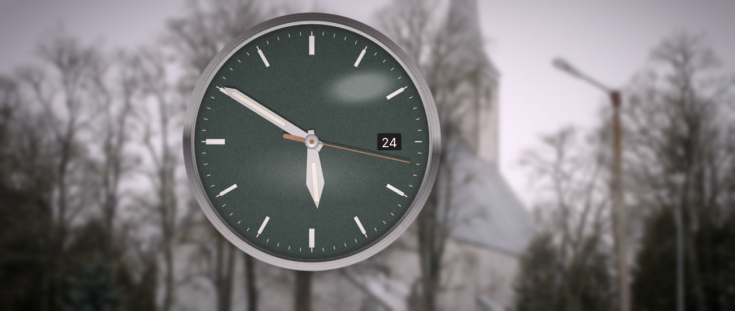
5:50:17
